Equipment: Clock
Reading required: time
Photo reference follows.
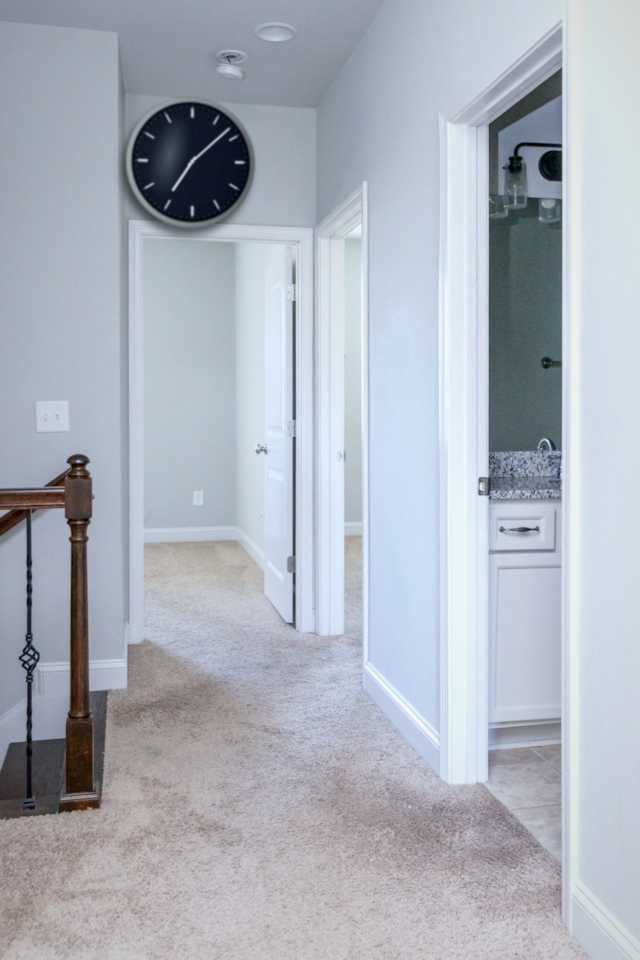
7:08
